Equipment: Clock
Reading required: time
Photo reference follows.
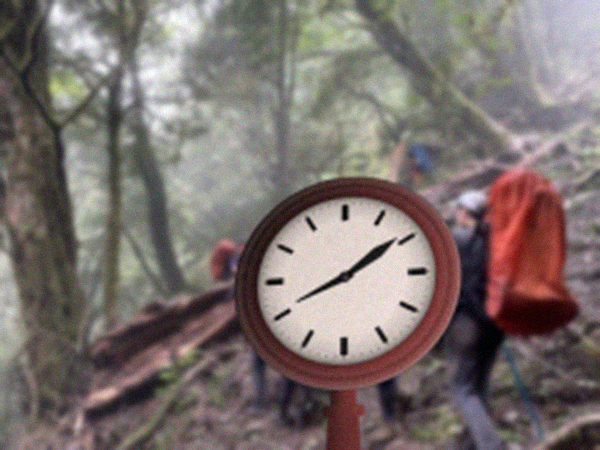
8:09
